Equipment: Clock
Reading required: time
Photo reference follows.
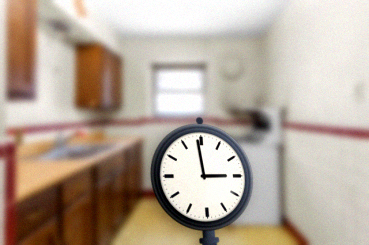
2:59
